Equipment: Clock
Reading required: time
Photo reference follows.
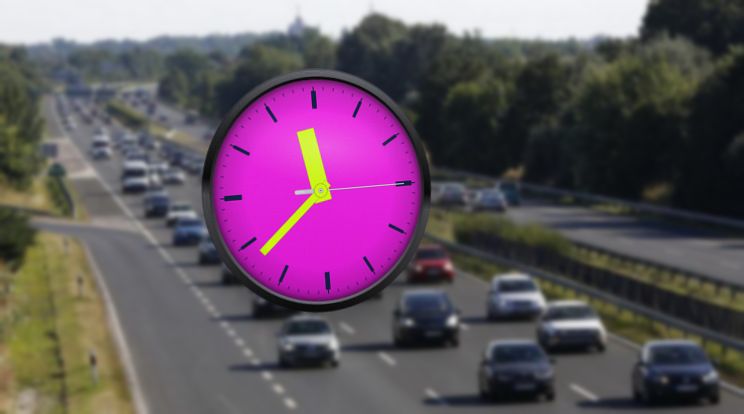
11:38:15
